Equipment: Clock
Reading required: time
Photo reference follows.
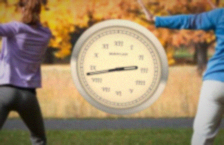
2:43
